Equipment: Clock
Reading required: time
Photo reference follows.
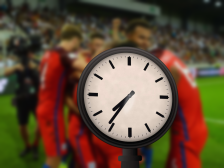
7:36
